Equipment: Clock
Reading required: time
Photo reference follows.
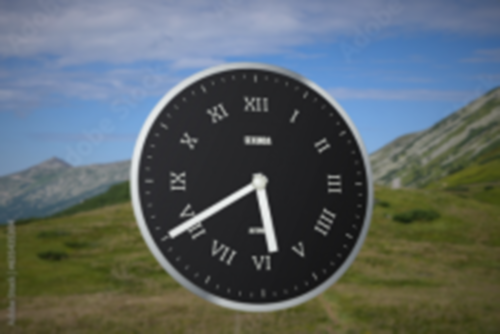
5:40
